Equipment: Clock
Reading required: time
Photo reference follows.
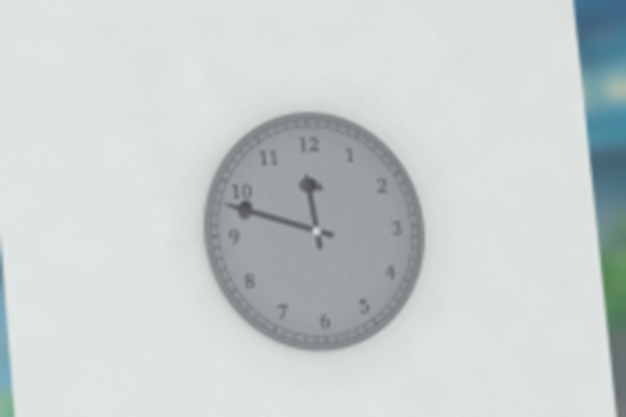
11:48
